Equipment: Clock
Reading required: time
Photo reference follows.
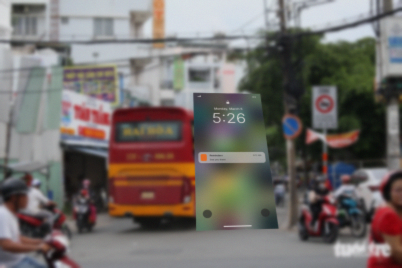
5:26
